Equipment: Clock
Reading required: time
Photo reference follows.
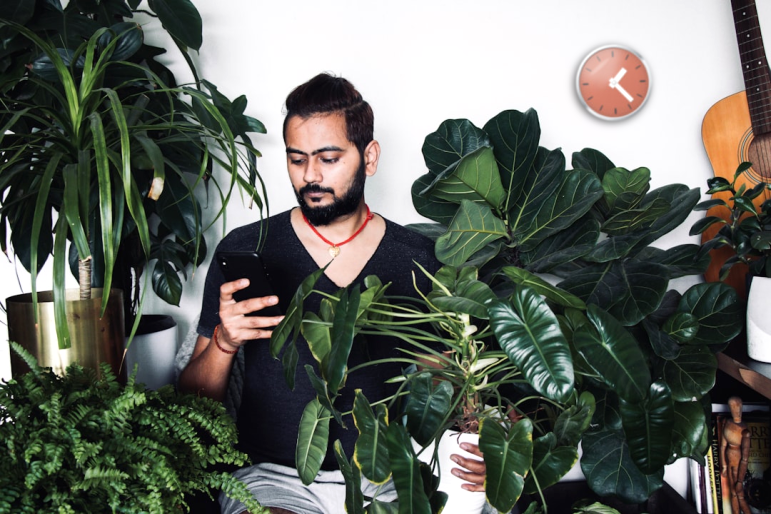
1:23
